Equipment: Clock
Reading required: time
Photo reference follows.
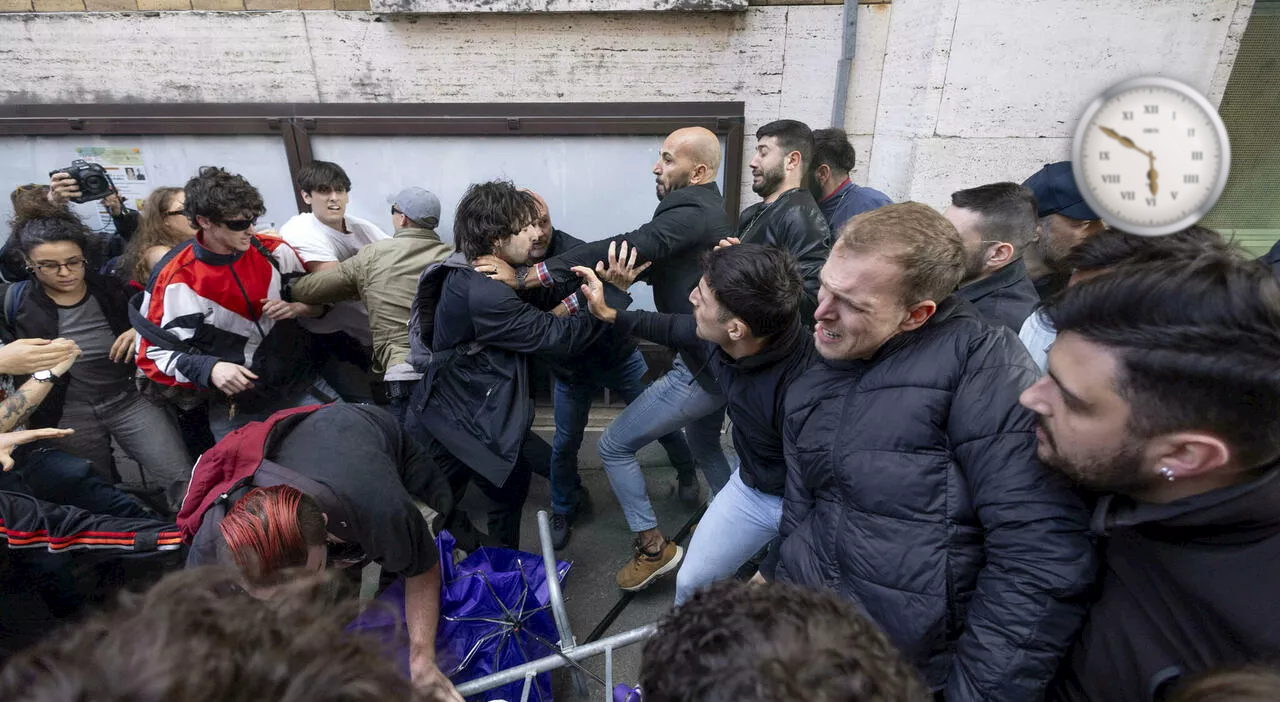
5:50
